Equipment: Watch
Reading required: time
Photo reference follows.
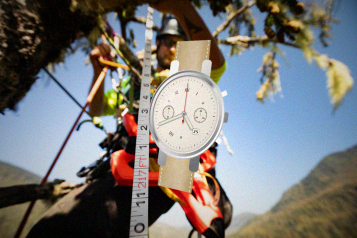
4:41
